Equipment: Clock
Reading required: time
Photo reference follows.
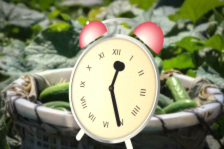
12:26
